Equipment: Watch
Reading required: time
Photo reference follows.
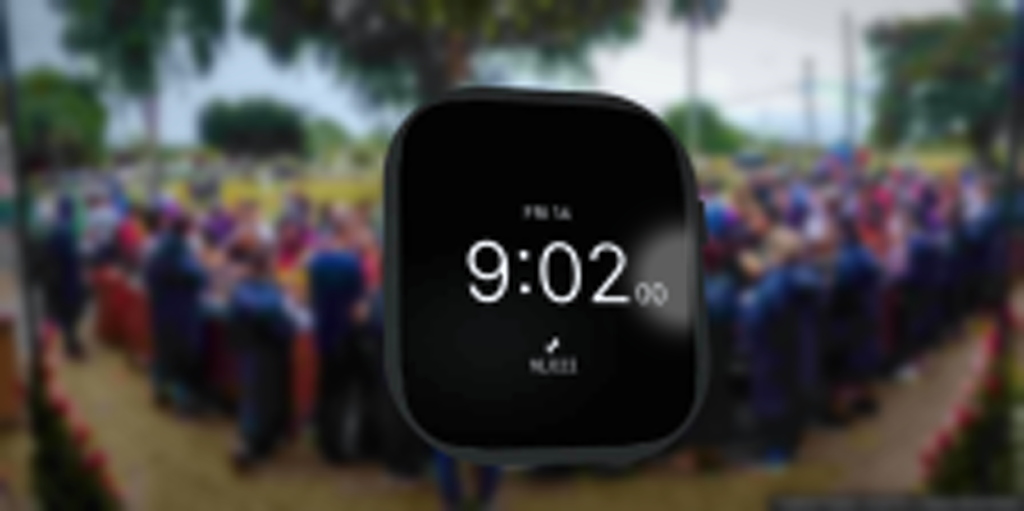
9:02
